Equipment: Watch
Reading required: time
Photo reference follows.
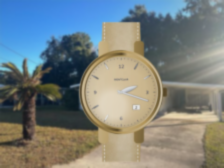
2:18
